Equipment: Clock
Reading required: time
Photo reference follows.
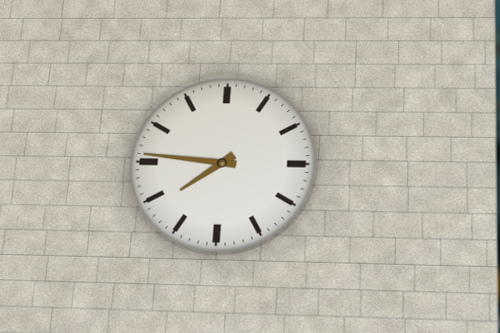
7:46
